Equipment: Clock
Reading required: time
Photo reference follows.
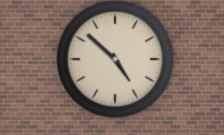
4:52
